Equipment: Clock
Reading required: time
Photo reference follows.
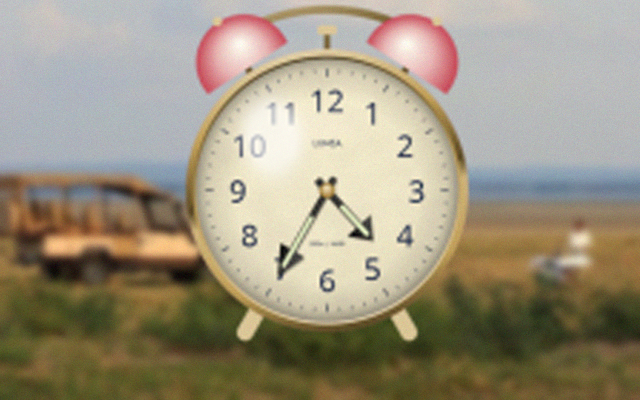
4:35
